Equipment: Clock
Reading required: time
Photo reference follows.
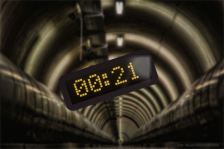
0:21
